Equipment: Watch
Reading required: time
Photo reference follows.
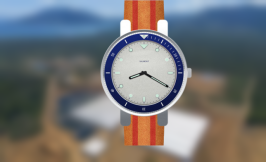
8:20
